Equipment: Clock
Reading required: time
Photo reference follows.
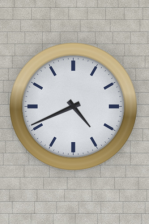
4:41
